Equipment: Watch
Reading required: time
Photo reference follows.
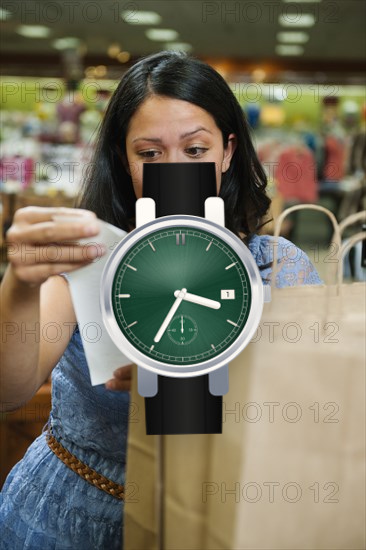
3:35
